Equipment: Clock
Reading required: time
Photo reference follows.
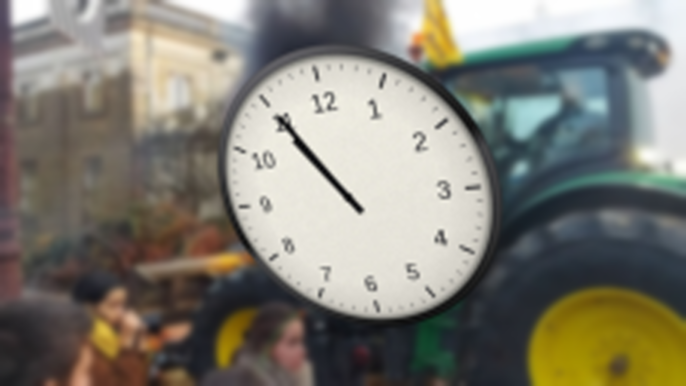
10:55
